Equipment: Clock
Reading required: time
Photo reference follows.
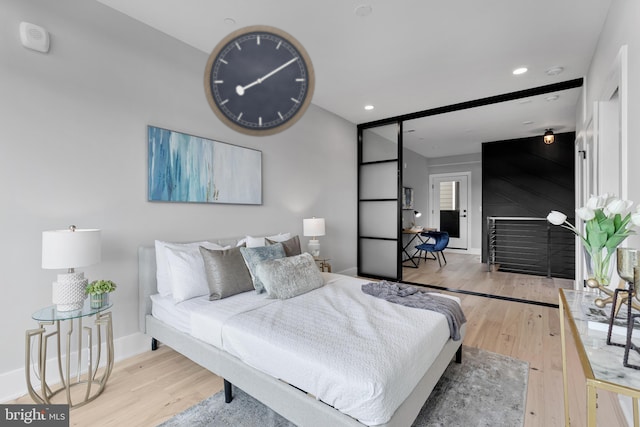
8:10
